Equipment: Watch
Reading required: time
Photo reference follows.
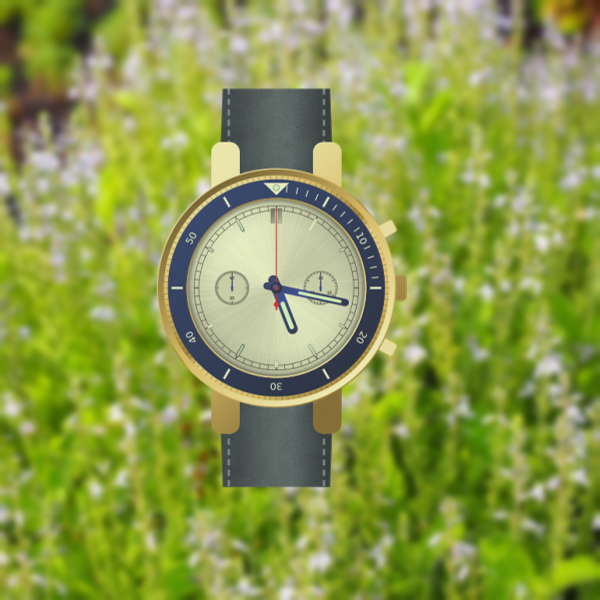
5:17
